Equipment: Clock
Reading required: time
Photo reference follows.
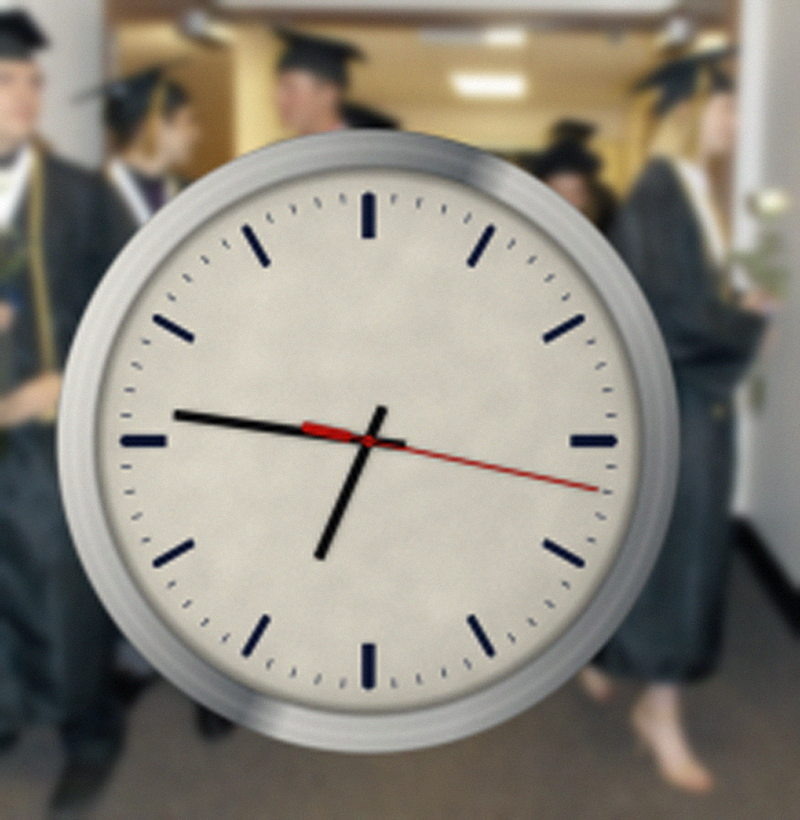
6:46:17
